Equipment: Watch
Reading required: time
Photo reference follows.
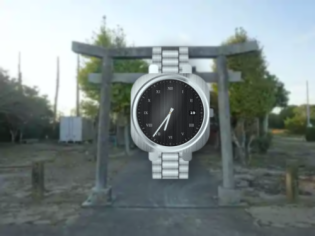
6:36
